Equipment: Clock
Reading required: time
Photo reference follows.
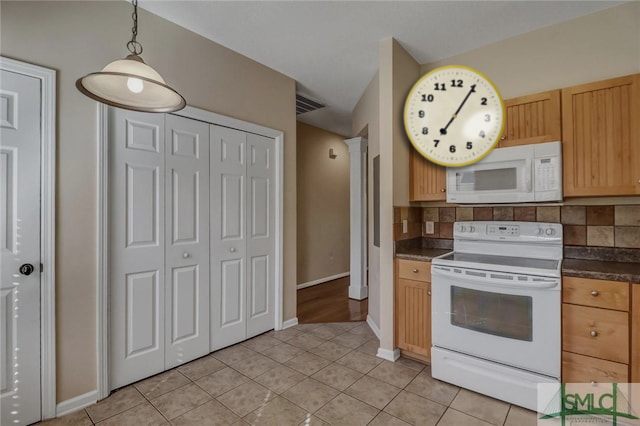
7:05
